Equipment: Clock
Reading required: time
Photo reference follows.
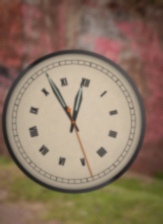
11:52:24
